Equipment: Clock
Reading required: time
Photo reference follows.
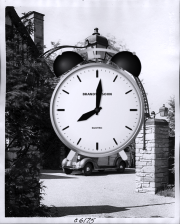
8:01
